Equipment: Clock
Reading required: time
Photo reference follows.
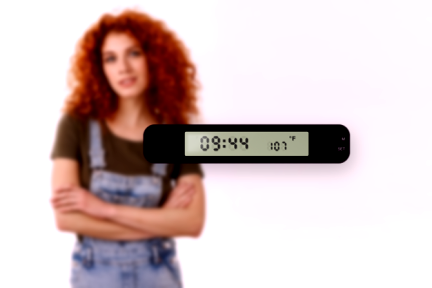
9:44
